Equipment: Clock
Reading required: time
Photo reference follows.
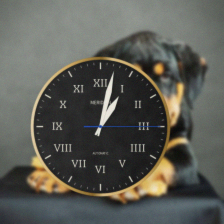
1:02:15
